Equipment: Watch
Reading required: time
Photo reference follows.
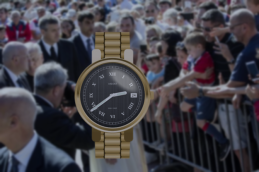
2:39
